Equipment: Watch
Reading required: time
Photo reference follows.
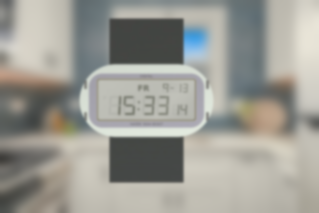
15:33
